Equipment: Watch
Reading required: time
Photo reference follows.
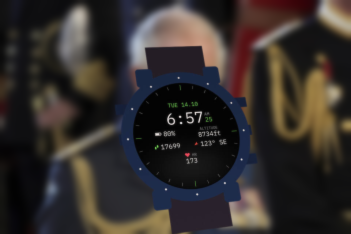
6:57
